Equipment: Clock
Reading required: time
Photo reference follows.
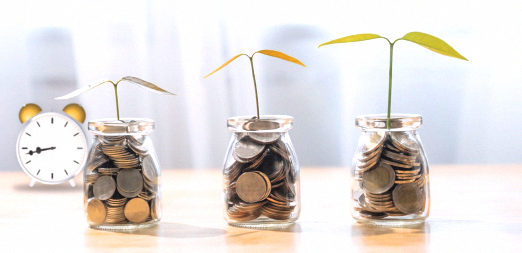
8:43
